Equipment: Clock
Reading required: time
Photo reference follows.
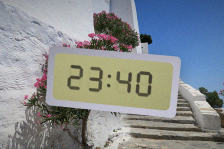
23:40
